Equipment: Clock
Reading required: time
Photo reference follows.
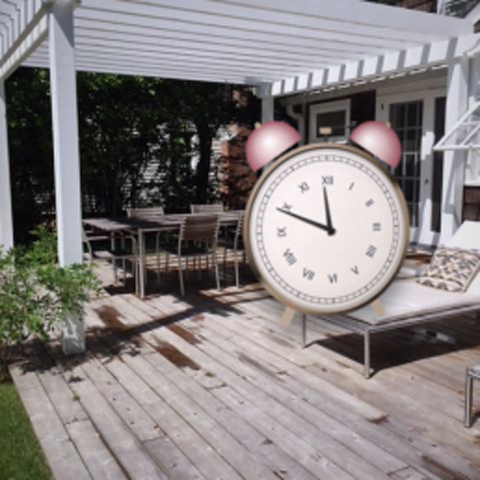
11:49
